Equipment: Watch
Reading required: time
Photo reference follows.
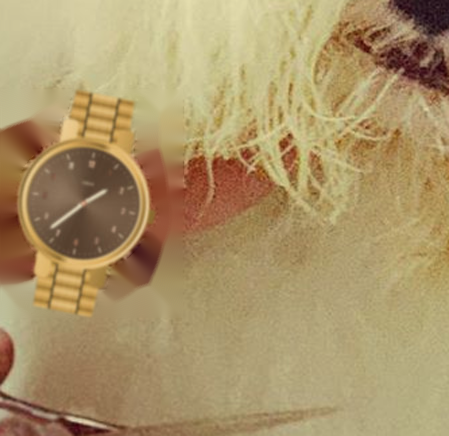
1:37
